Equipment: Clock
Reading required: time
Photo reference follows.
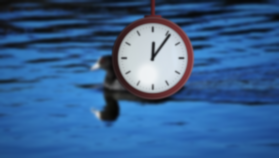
12:06
